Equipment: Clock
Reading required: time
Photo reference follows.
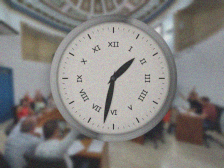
1:32
